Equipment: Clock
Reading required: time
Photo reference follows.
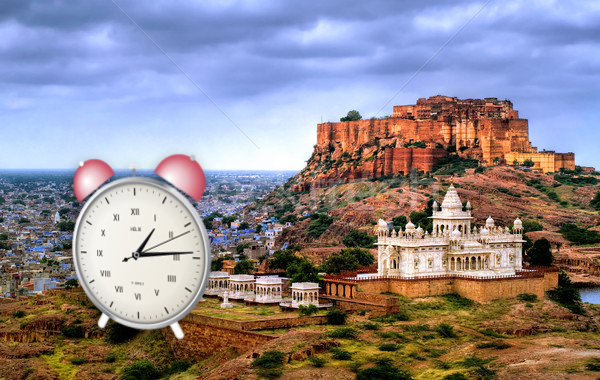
1:14:11
